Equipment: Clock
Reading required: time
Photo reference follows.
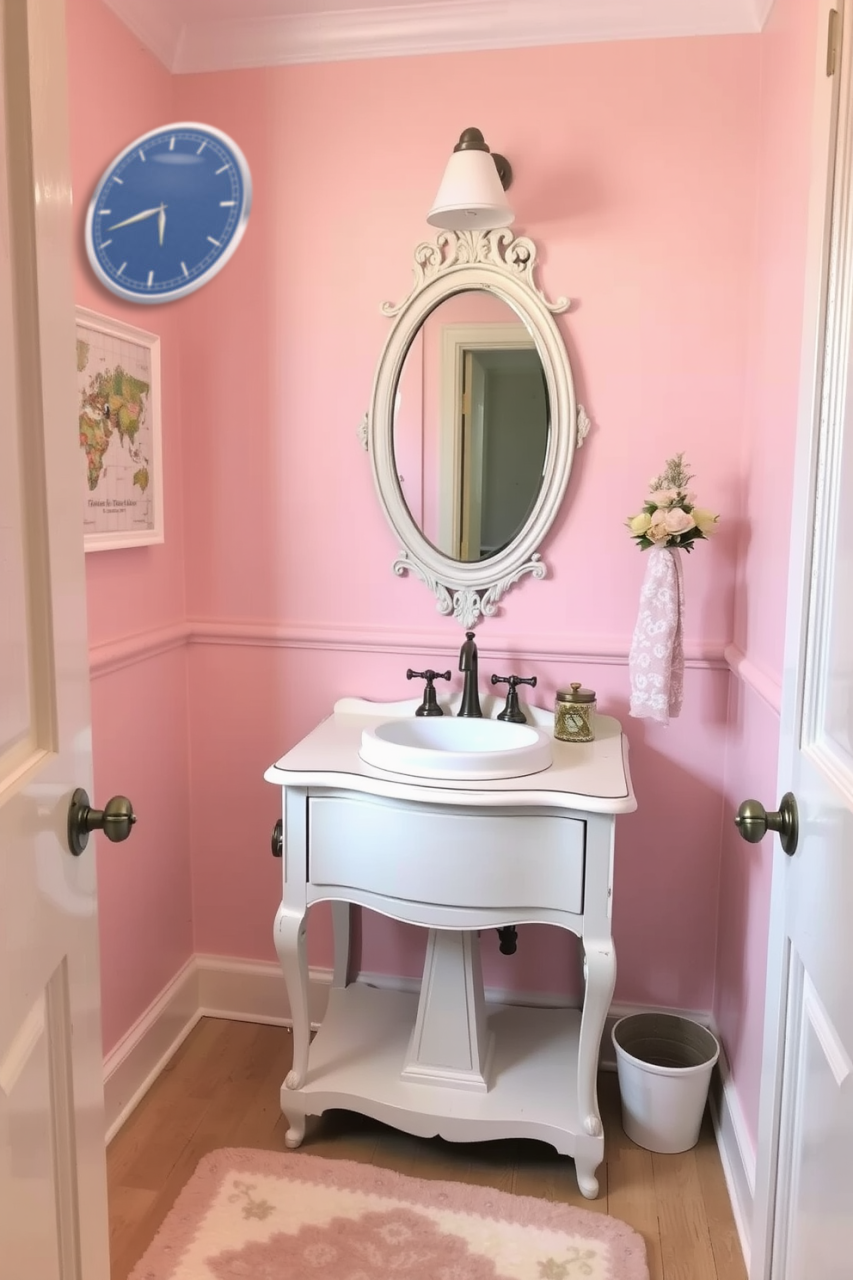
5:42
